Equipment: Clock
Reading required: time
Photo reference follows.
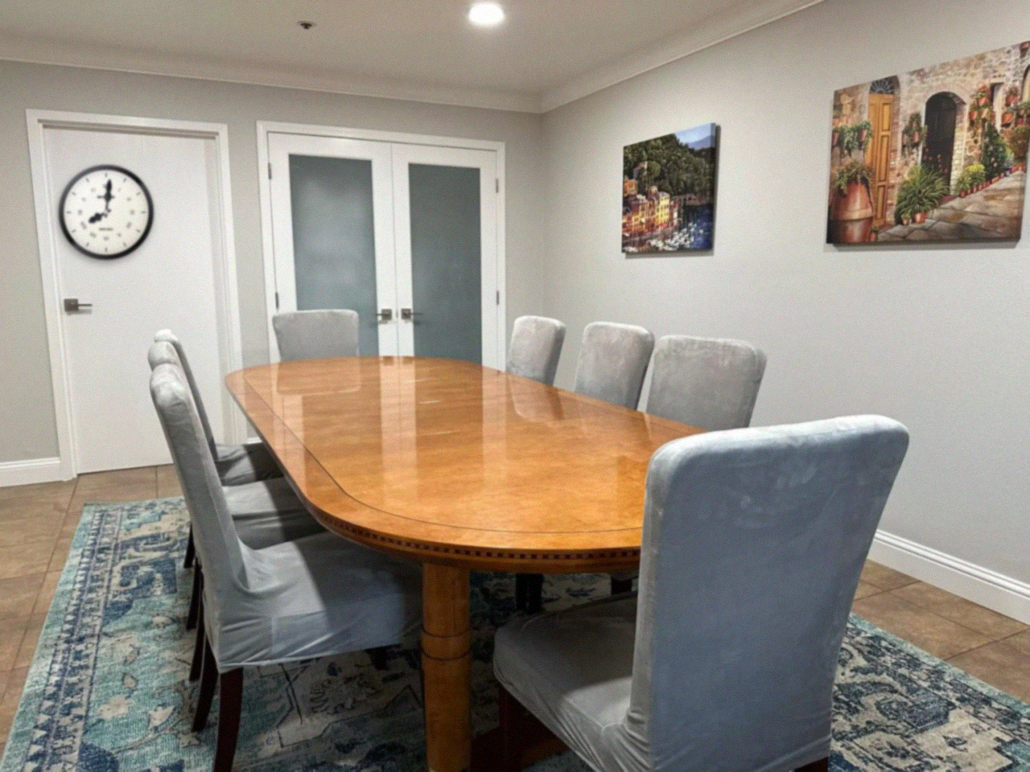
8:01
